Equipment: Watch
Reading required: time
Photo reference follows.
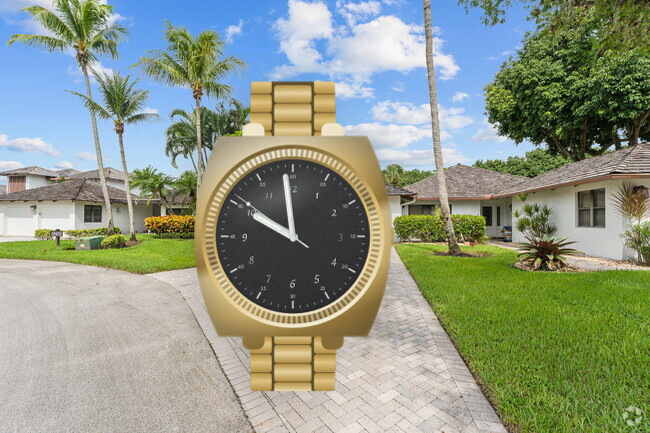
9:58:51
